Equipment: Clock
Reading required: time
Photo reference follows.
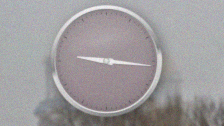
9:16
